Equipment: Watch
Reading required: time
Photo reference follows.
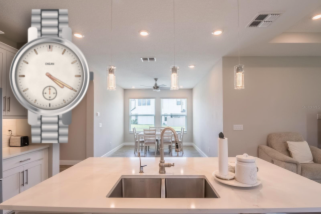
4:20
